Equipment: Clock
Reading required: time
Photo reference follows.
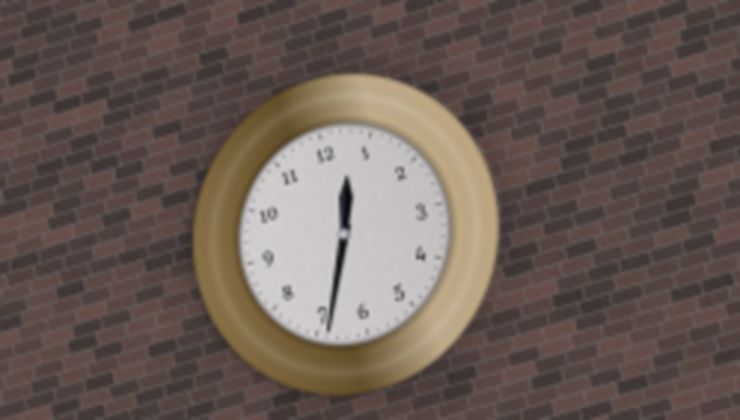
12:34
